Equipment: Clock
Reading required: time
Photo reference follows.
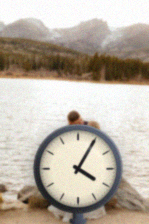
4:05
